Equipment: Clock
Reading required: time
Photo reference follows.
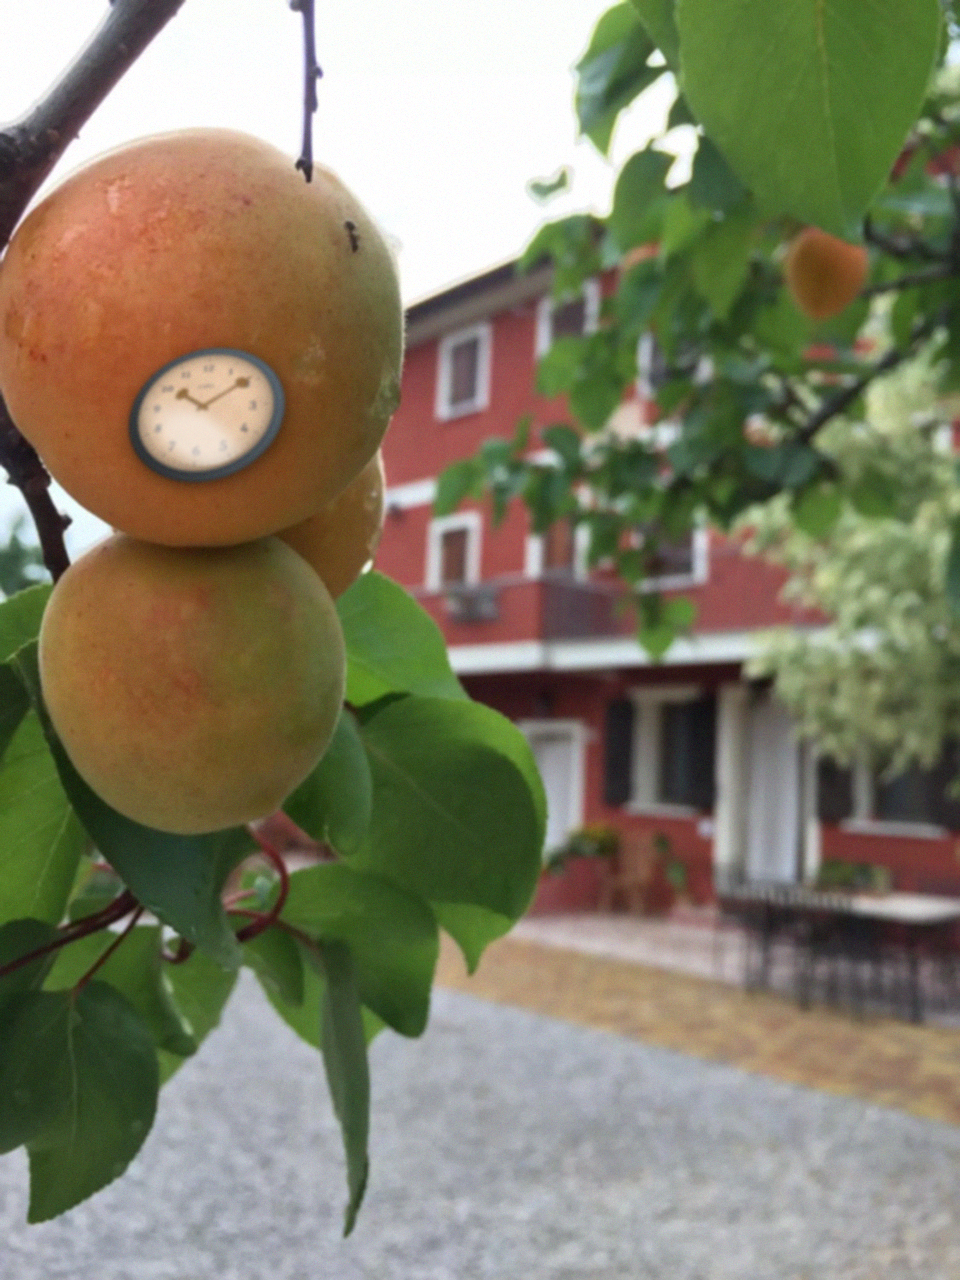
10:09
